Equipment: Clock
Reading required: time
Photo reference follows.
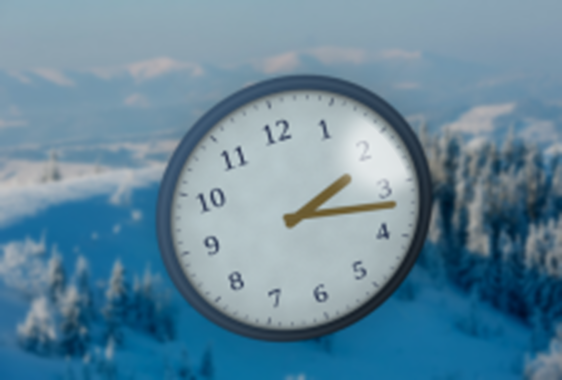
2:17
